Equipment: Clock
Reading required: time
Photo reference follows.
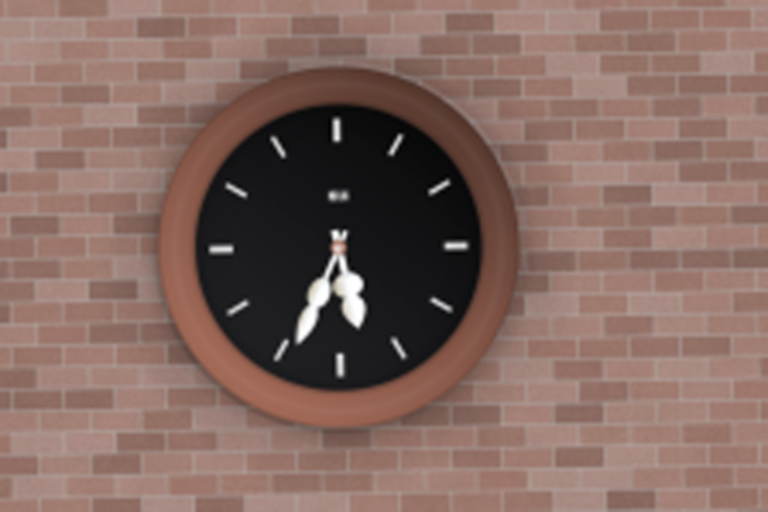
5:34
